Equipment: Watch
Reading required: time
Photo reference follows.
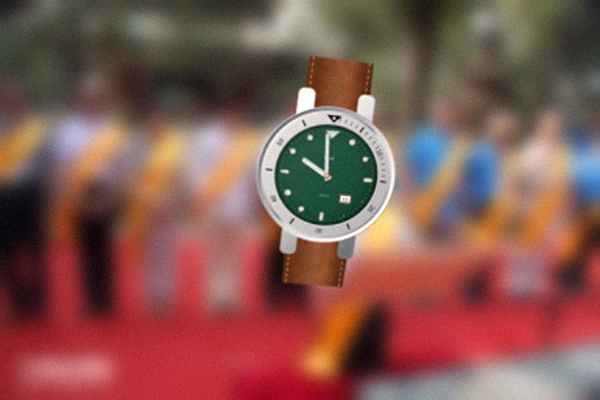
9:59
